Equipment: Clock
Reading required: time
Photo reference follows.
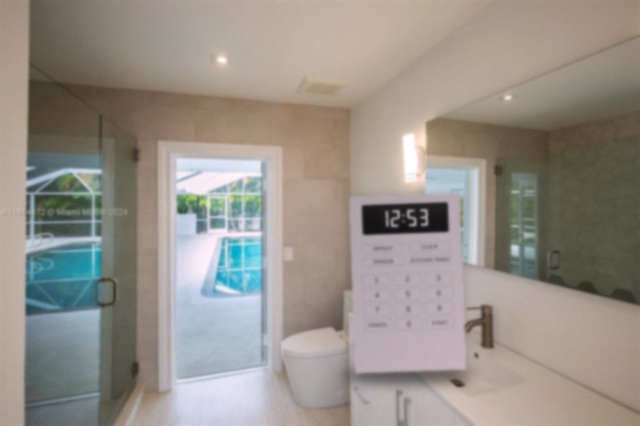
12:53
